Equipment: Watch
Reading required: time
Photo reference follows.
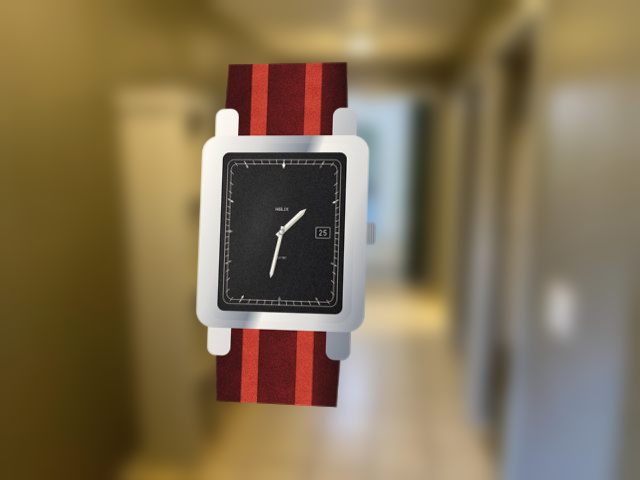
1:32
